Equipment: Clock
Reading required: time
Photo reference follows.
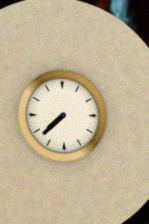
7:38
